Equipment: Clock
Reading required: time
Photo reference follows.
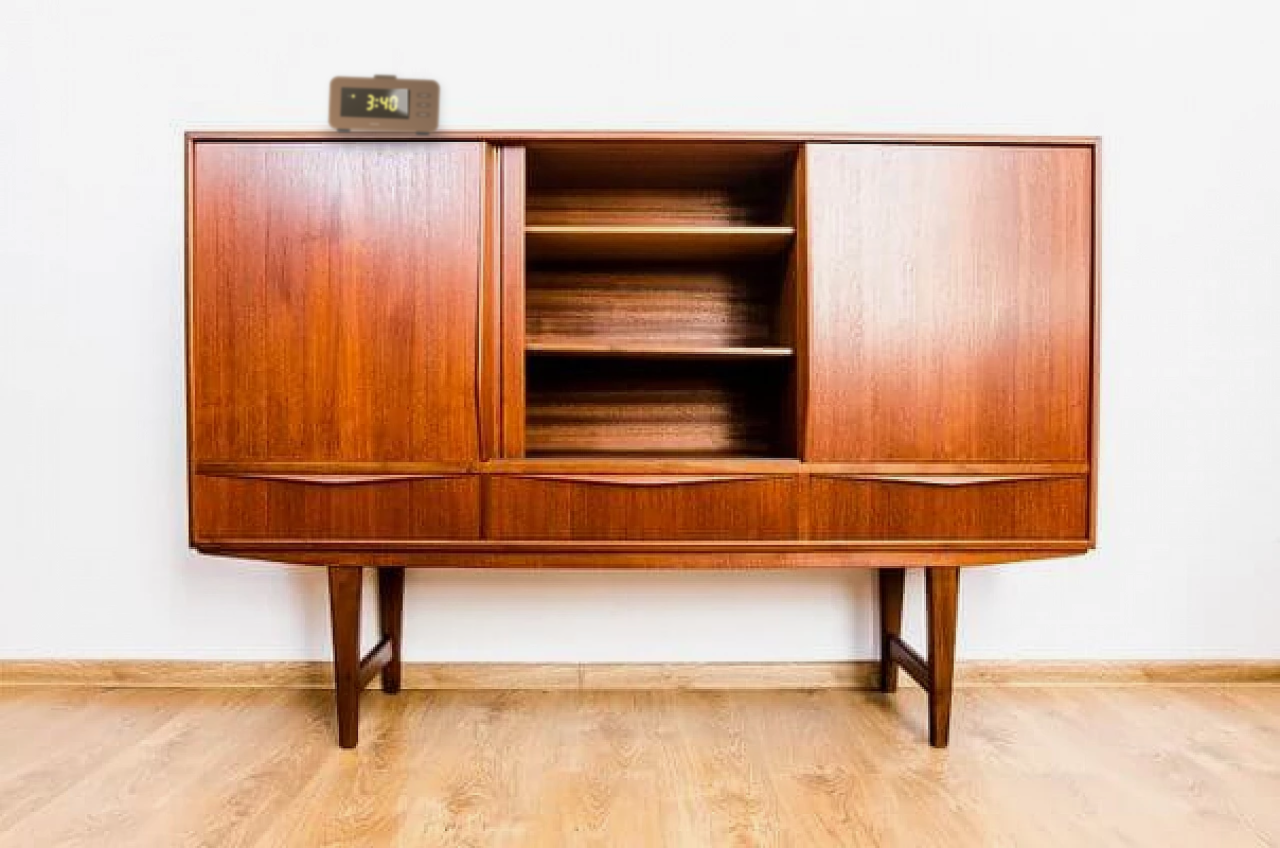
3:40
